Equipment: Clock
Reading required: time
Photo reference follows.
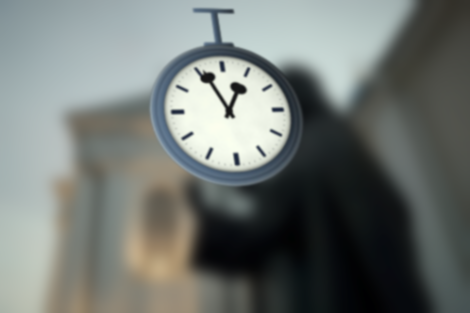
12:56
